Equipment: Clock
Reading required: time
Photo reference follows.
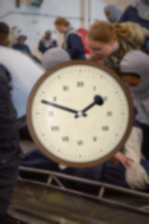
1:48
